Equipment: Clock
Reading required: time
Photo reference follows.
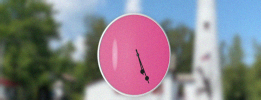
5:26
